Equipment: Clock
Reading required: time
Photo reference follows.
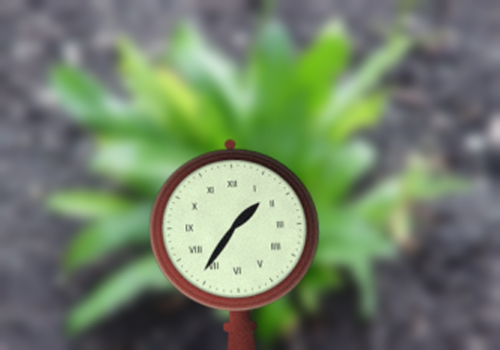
1:36
